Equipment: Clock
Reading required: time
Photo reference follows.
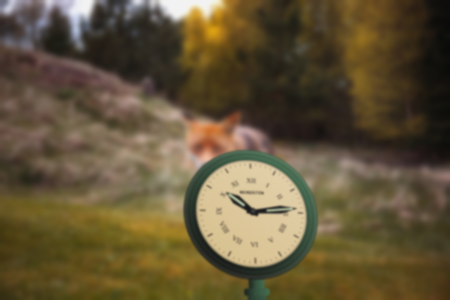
10:14
